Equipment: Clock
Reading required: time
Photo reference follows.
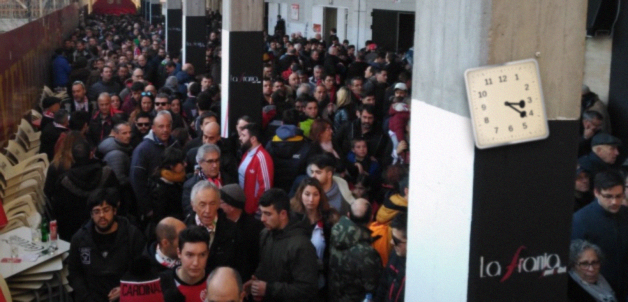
3:22
